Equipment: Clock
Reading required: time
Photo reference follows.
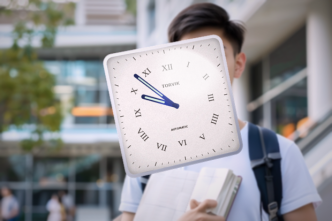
9:53
